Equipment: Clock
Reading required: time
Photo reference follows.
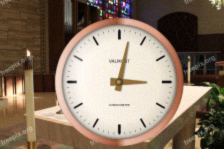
3:02
